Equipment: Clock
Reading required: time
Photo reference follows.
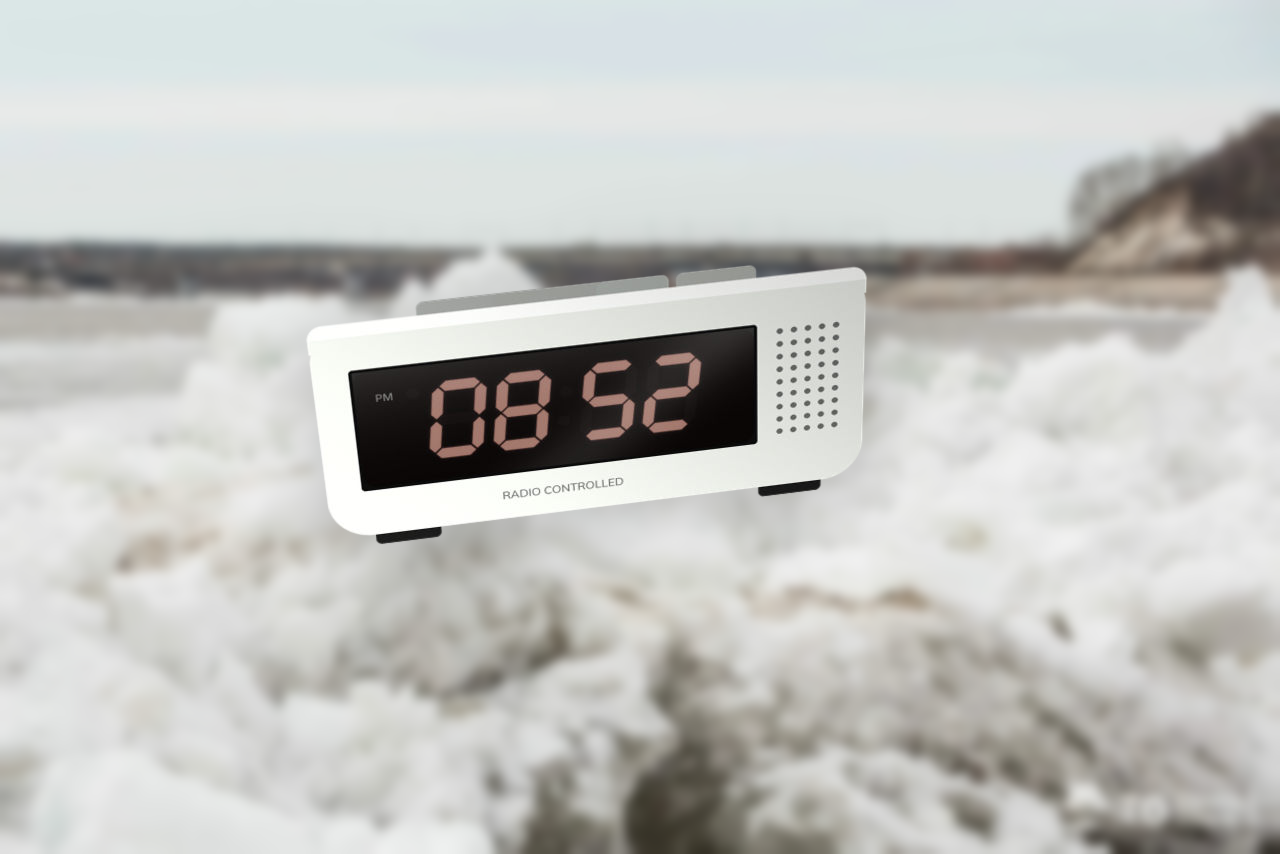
8:52
